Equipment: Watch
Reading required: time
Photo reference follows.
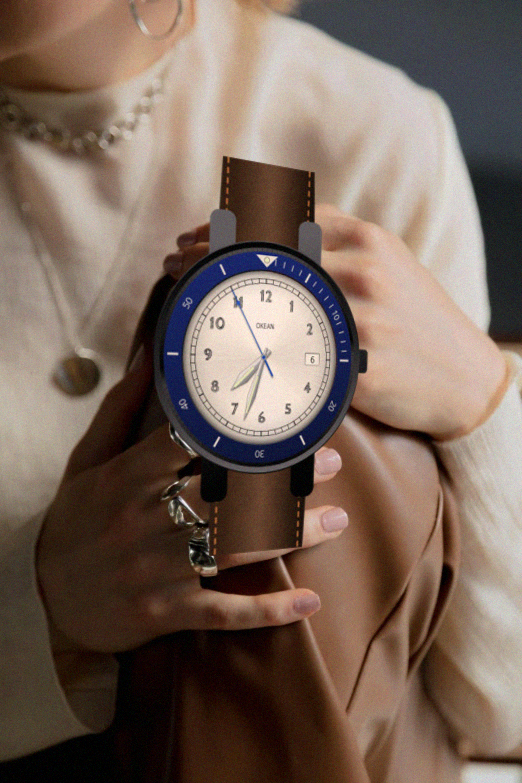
7:32:55
